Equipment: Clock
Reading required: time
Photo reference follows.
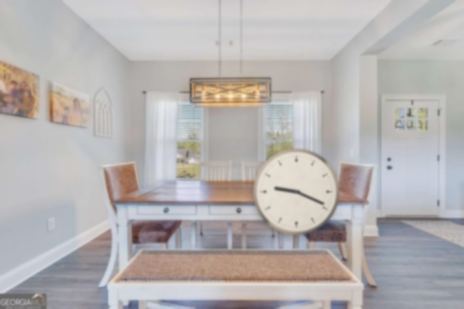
9:19
